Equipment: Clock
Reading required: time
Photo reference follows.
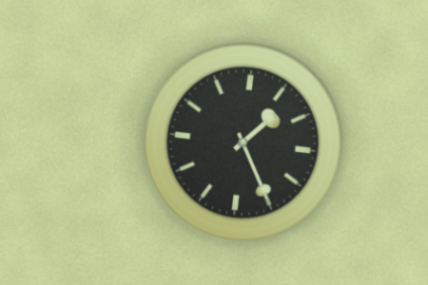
1:25
